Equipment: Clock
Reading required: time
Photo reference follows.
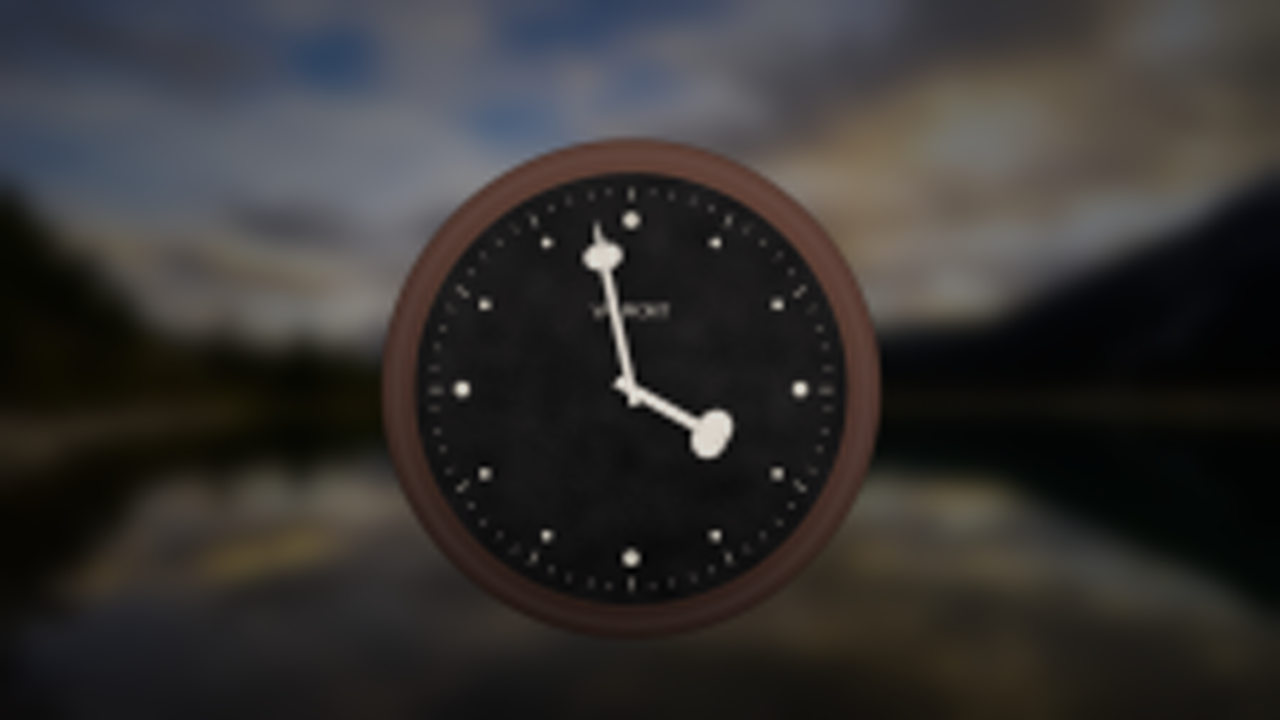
3:58
